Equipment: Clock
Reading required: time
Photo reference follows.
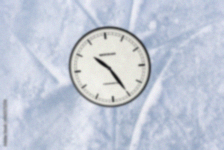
10:25
